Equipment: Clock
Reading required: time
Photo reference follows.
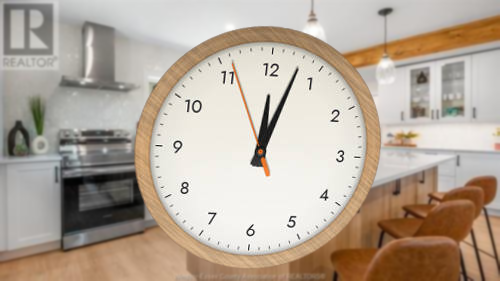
12:02:56
